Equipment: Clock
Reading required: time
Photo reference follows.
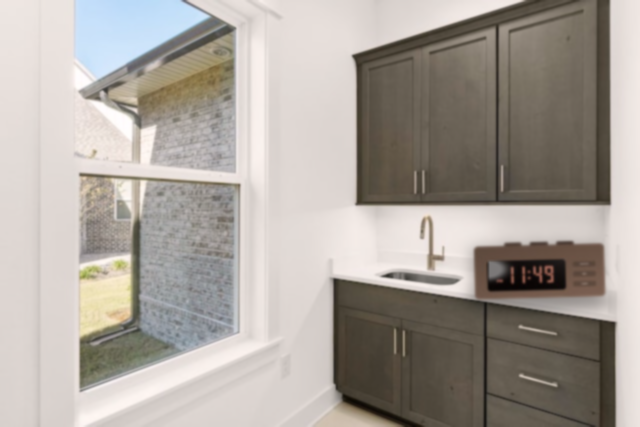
11:49
